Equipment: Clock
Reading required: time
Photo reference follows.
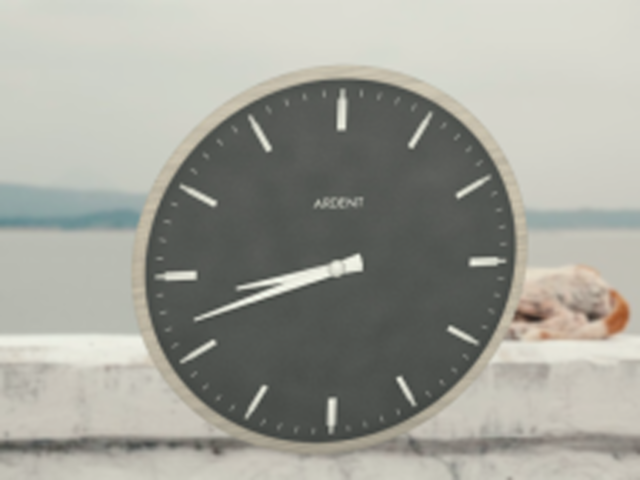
8:42
